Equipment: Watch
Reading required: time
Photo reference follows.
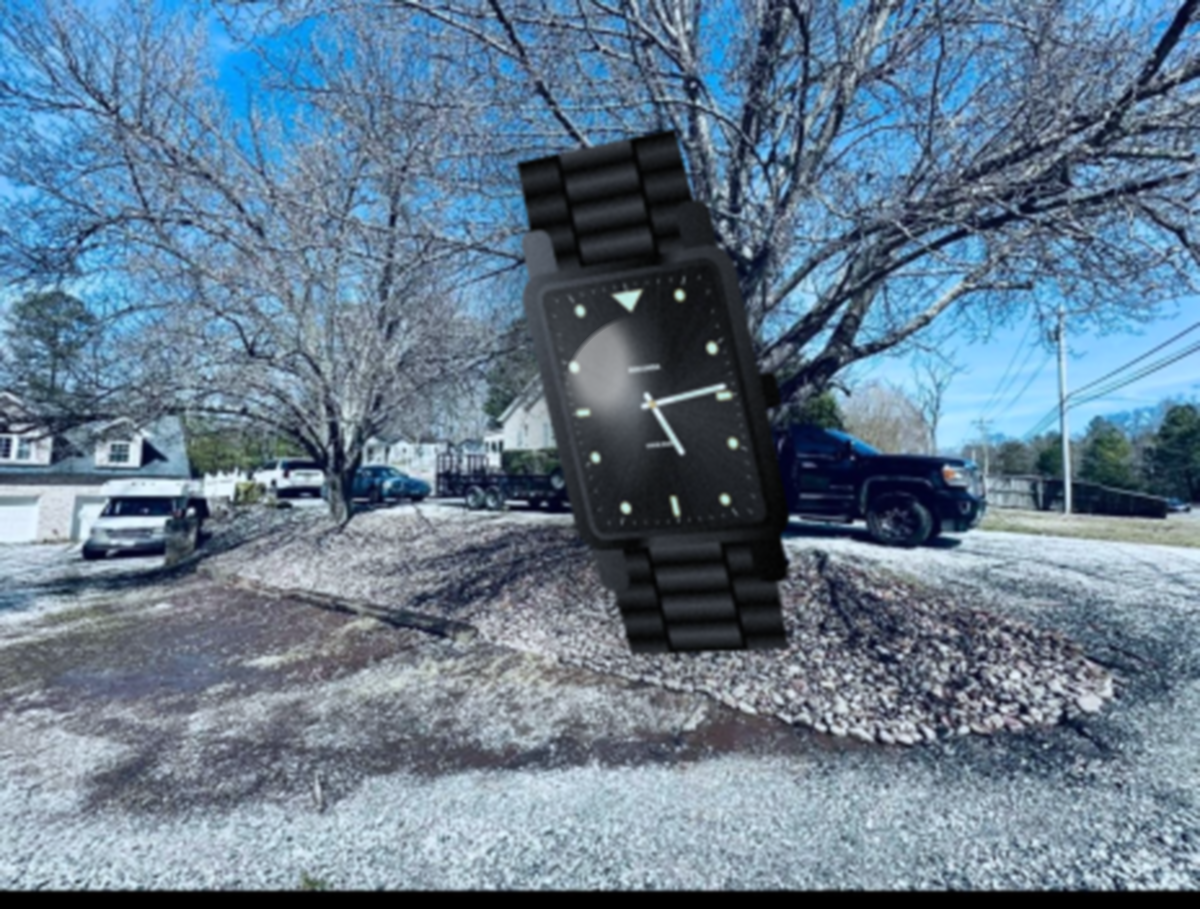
5:14
